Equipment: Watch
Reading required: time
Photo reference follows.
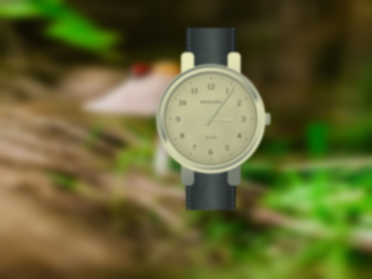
3:06
